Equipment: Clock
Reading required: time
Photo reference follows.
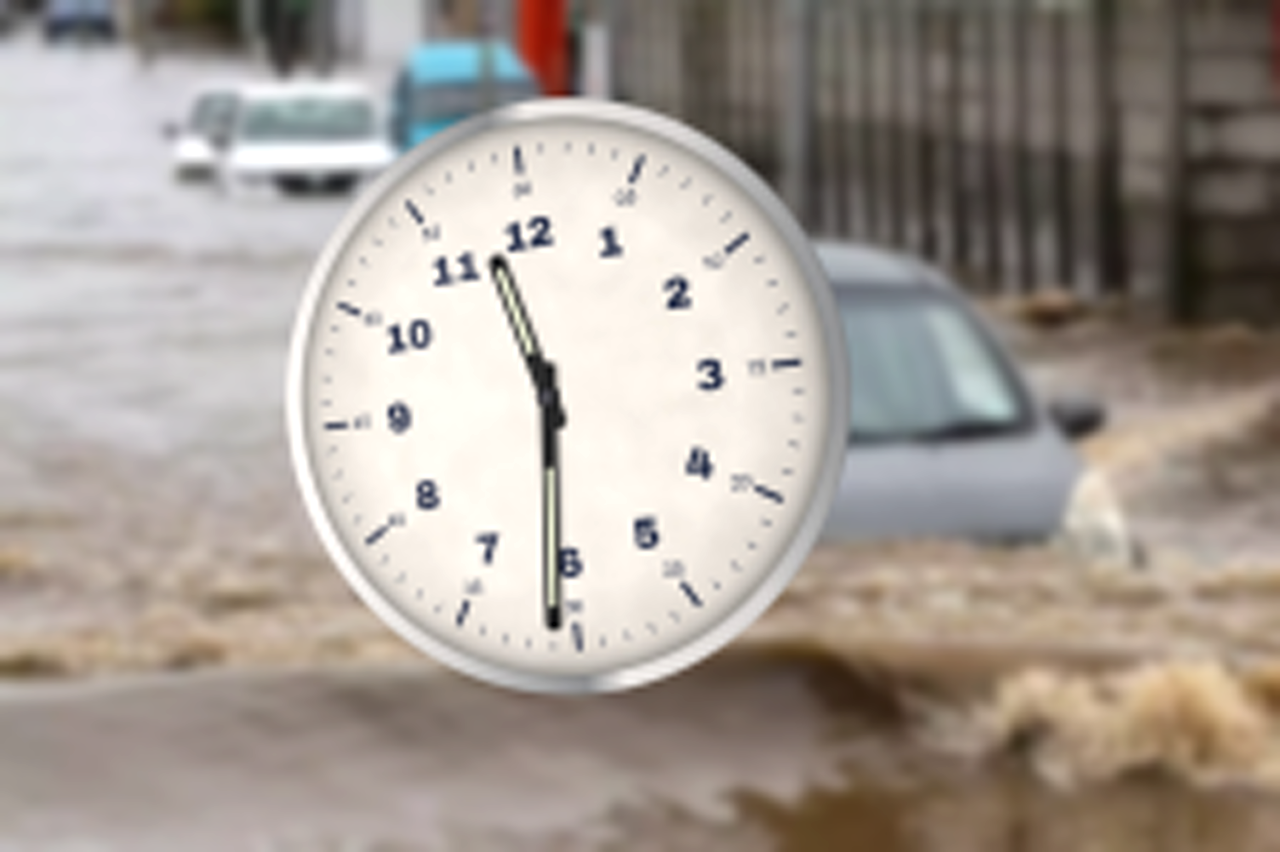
11:31
